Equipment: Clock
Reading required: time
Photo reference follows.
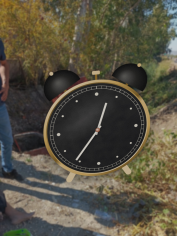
12:36
